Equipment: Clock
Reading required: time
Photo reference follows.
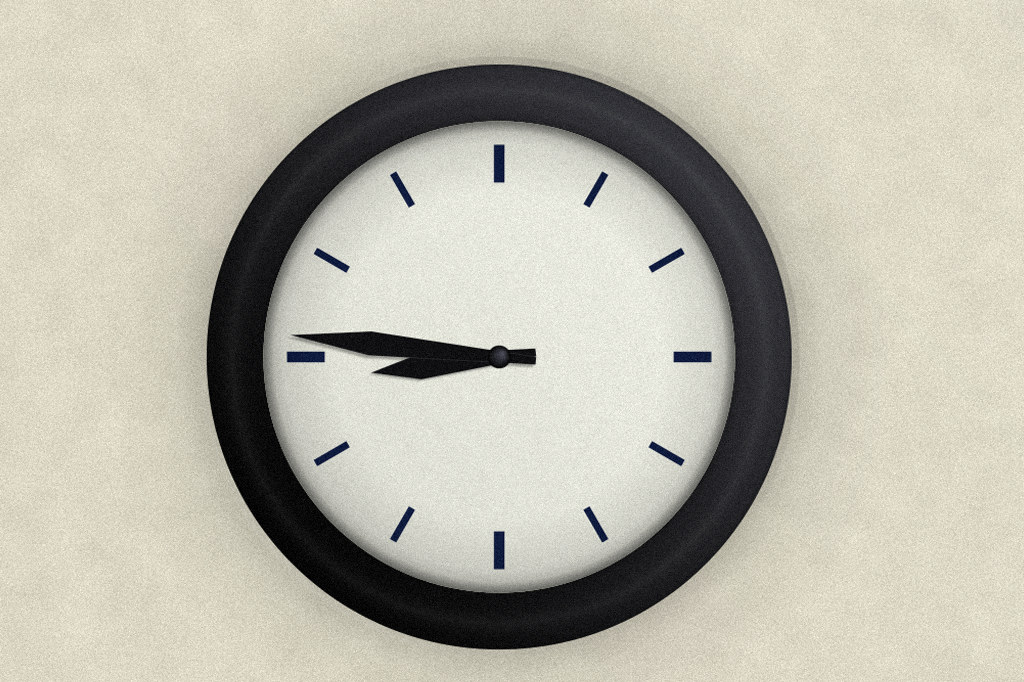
8:46
